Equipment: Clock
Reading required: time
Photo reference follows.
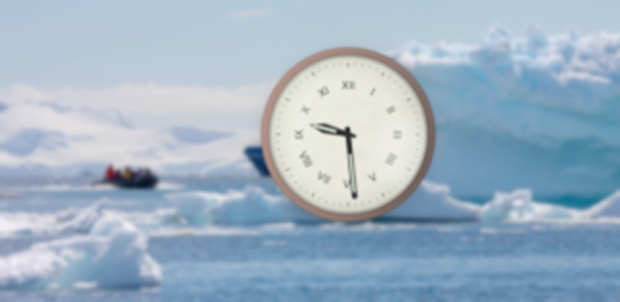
9:29
